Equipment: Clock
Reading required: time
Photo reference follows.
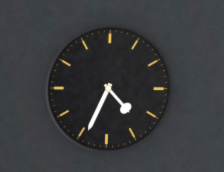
4:34
